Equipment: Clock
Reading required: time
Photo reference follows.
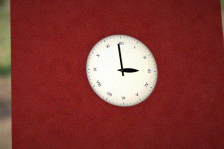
2:59
